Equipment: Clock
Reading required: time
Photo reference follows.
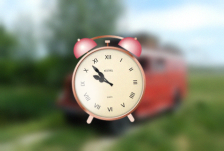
9:53
